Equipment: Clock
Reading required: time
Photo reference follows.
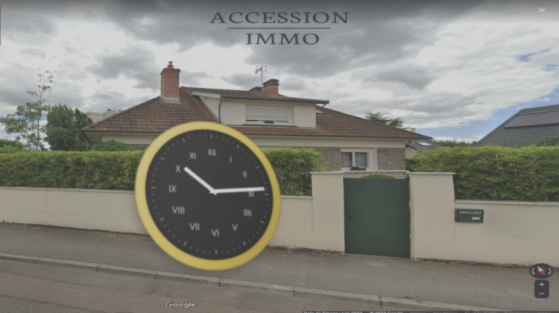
10:14
